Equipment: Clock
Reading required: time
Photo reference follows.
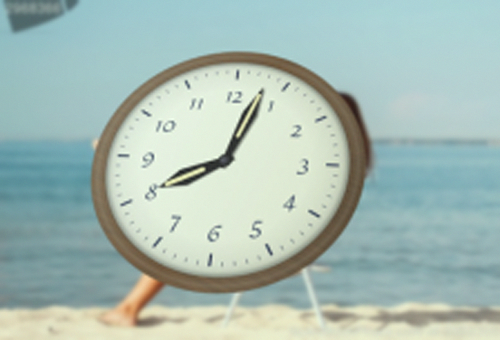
8:03
